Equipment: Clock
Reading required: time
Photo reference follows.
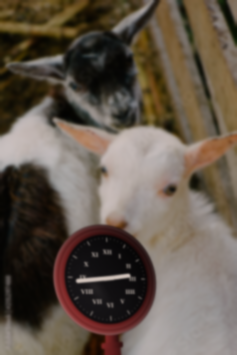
2:44
